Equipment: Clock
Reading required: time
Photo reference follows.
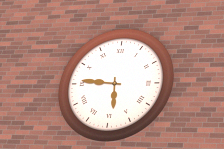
5:46
